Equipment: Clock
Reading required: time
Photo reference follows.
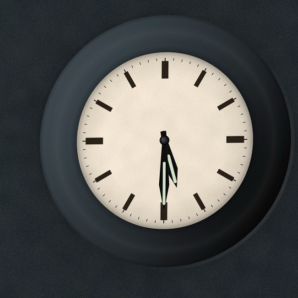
5:30
